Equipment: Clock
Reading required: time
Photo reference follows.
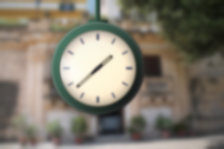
1:38
